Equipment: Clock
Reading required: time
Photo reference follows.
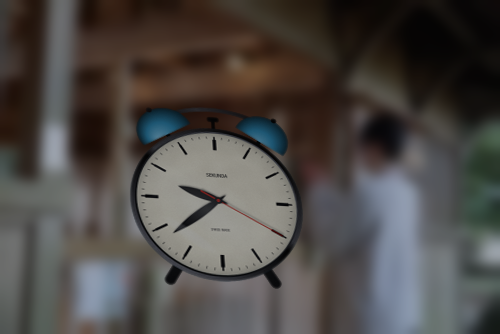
9:38:20
